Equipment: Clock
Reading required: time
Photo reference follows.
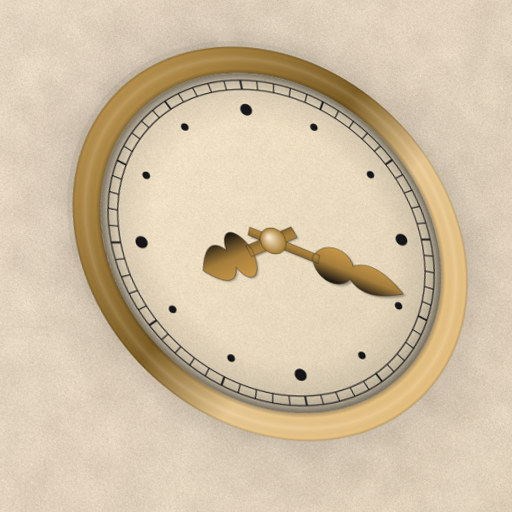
8:19
